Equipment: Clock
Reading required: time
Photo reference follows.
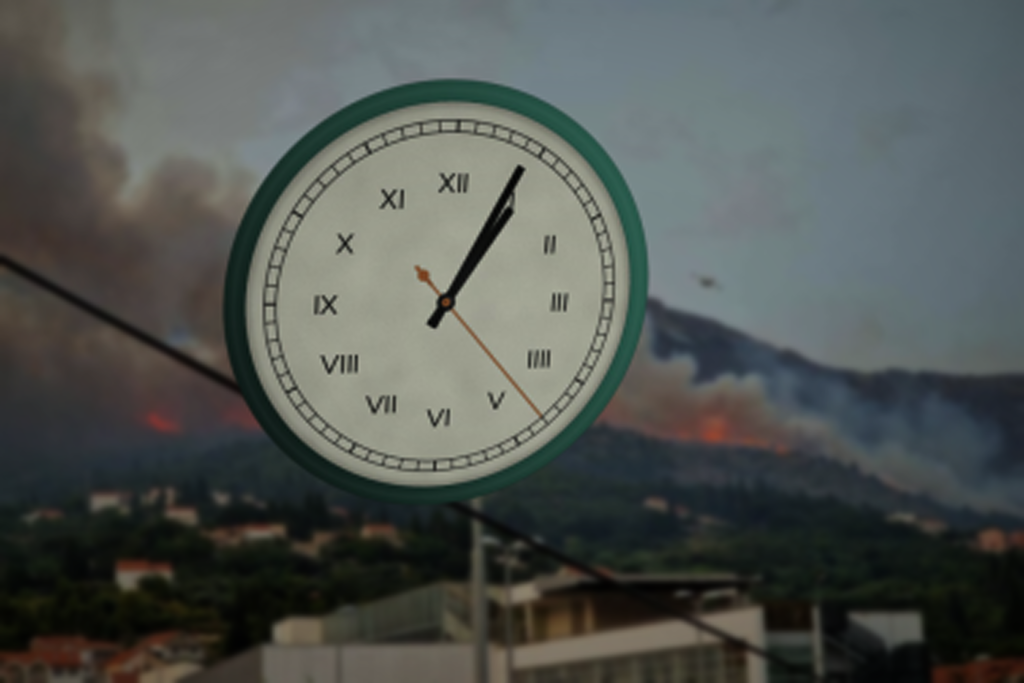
1:04:23
